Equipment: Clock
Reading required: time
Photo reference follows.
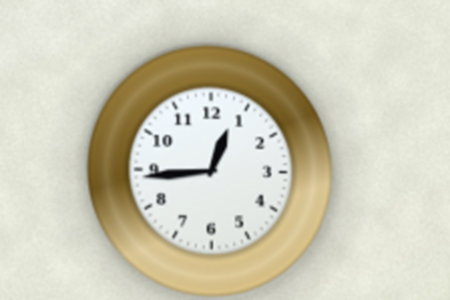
12:44
